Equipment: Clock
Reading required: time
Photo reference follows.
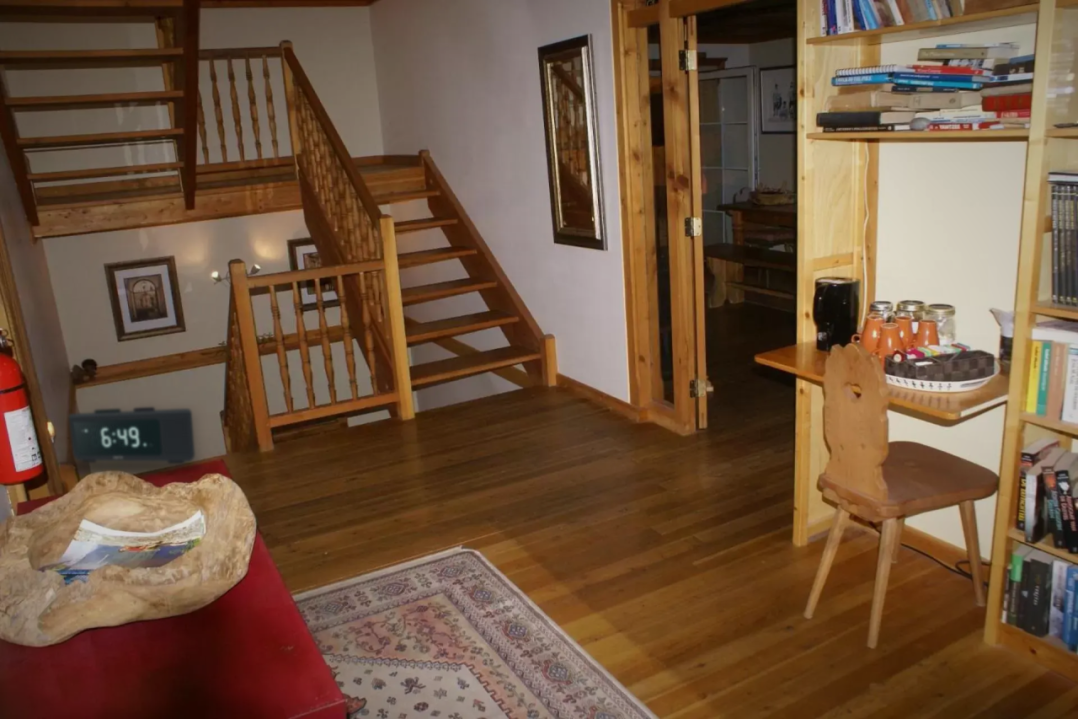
6:49
